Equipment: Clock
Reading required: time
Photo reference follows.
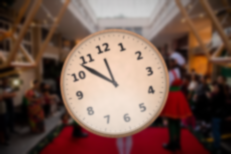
11:53
